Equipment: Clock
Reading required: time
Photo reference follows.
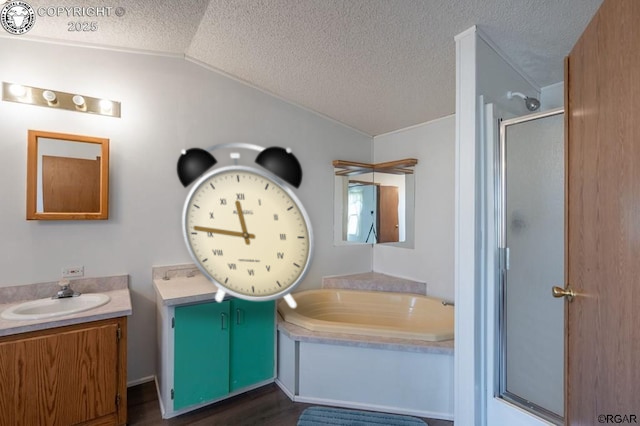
11:46
